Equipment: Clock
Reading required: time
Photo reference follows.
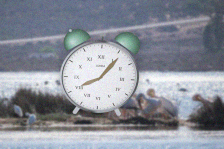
8:06
